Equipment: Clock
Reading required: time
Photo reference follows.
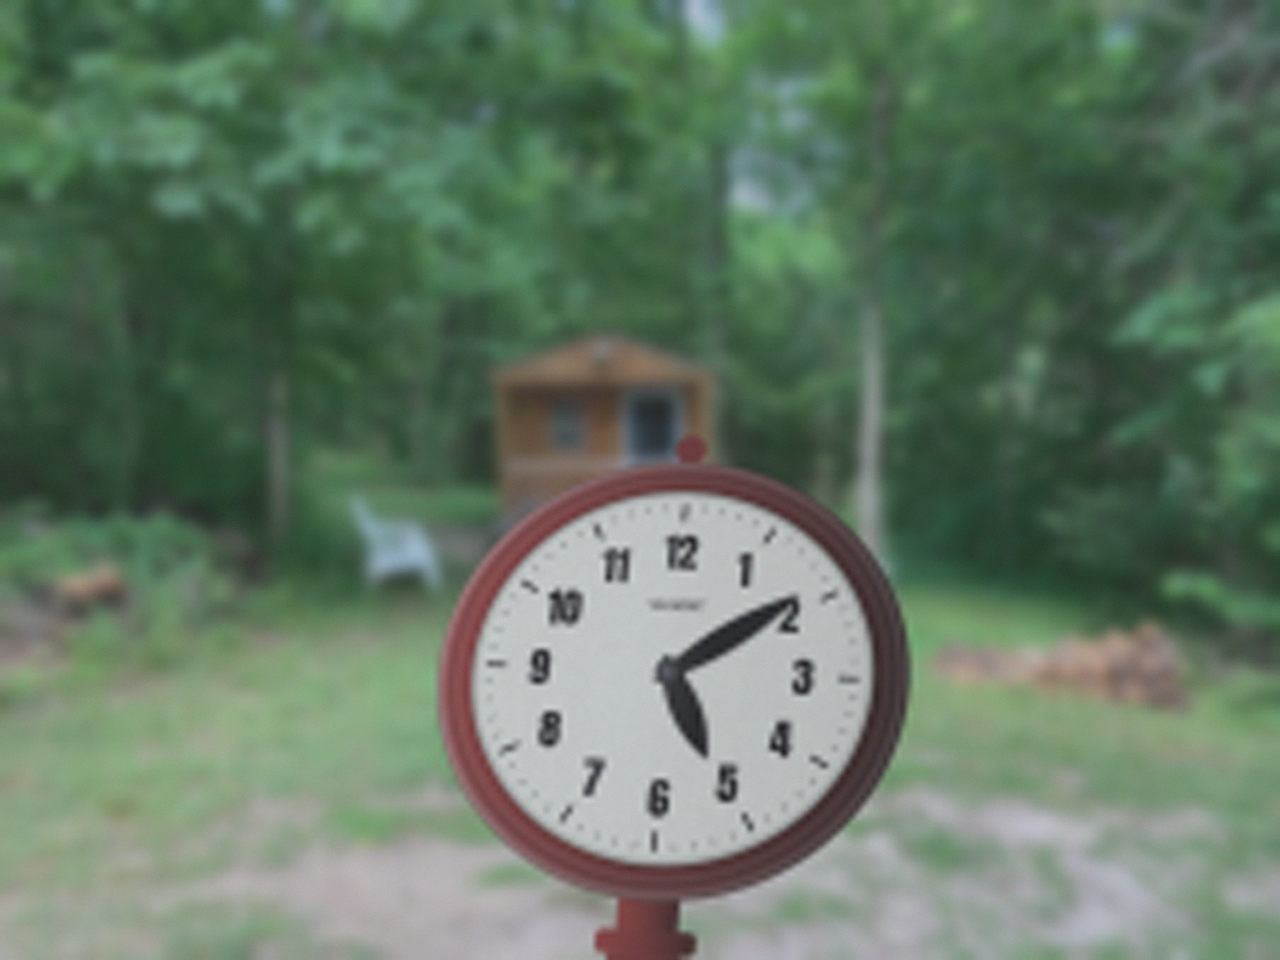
5:09
